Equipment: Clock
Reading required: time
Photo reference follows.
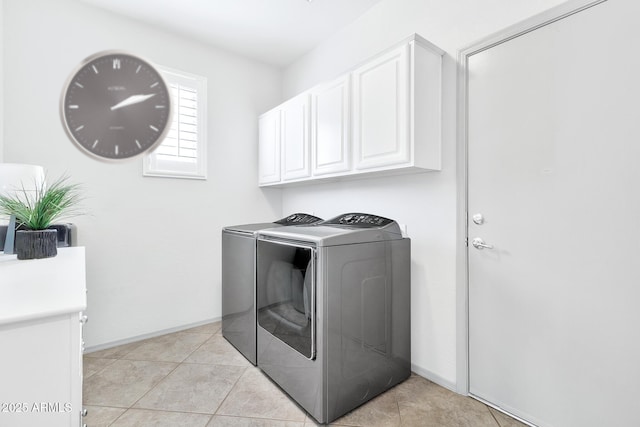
2:12
